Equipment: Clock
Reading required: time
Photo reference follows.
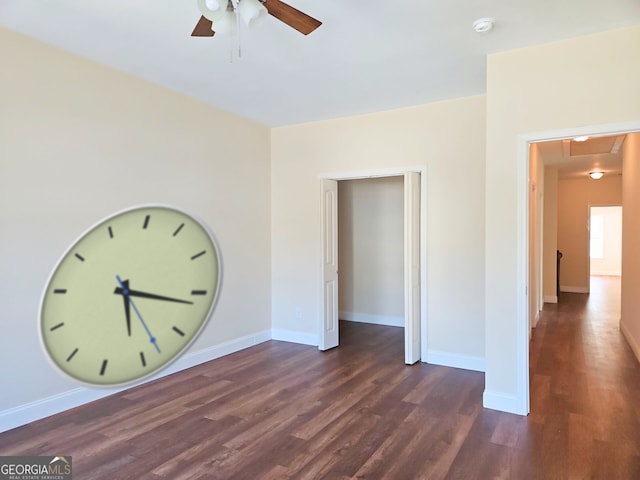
5:16:23
